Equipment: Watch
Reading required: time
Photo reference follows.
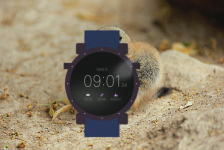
9:01
